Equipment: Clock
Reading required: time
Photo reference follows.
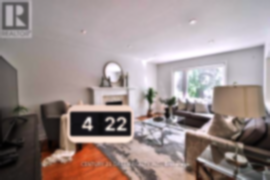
4:22
